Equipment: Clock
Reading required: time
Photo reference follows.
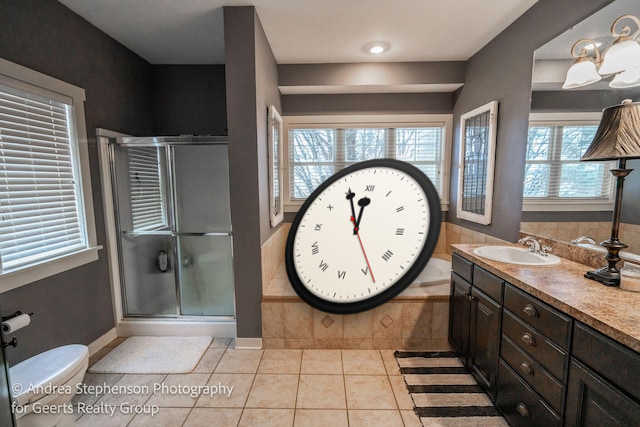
11:55:24
